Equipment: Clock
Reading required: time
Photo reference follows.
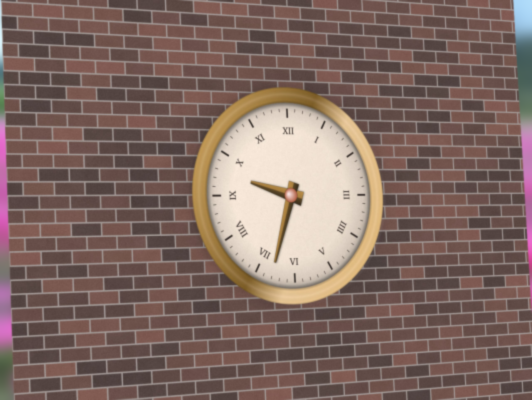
9:33
